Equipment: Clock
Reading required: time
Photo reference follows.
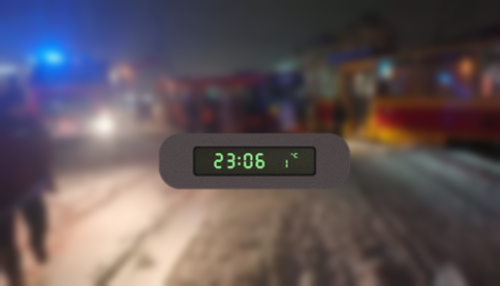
23:06
